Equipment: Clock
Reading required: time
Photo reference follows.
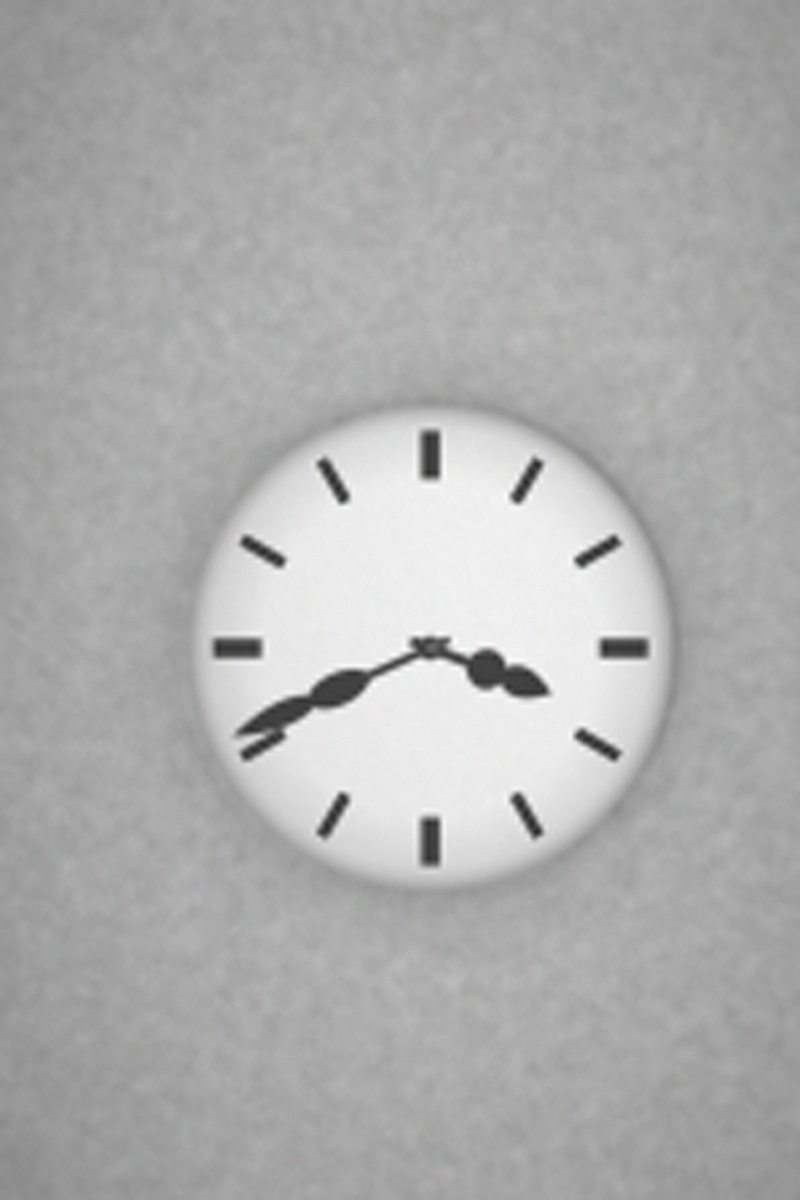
3:41
